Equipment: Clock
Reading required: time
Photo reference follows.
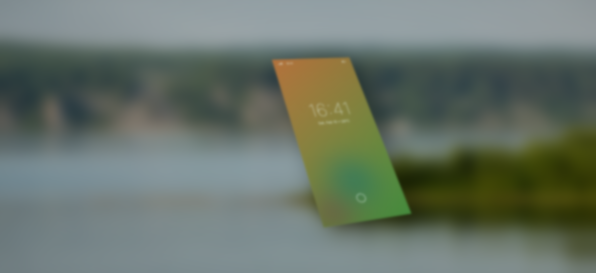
16:41
